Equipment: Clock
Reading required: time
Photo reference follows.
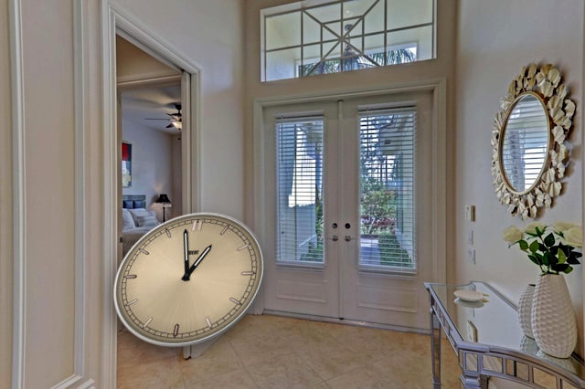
12:58
